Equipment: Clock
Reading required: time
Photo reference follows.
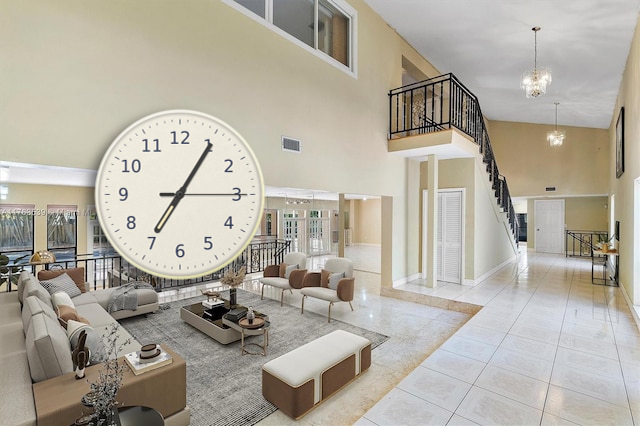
7:05:15
